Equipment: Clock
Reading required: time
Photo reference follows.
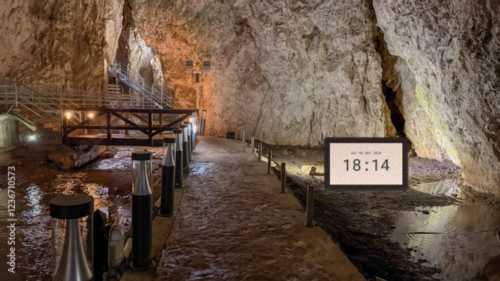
18:14
